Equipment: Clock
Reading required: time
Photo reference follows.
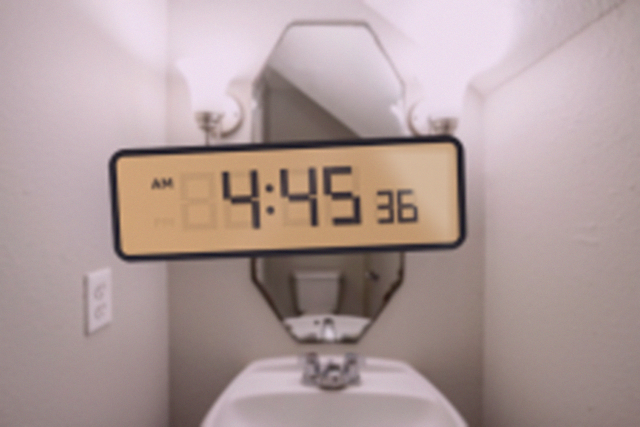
4:45:36
